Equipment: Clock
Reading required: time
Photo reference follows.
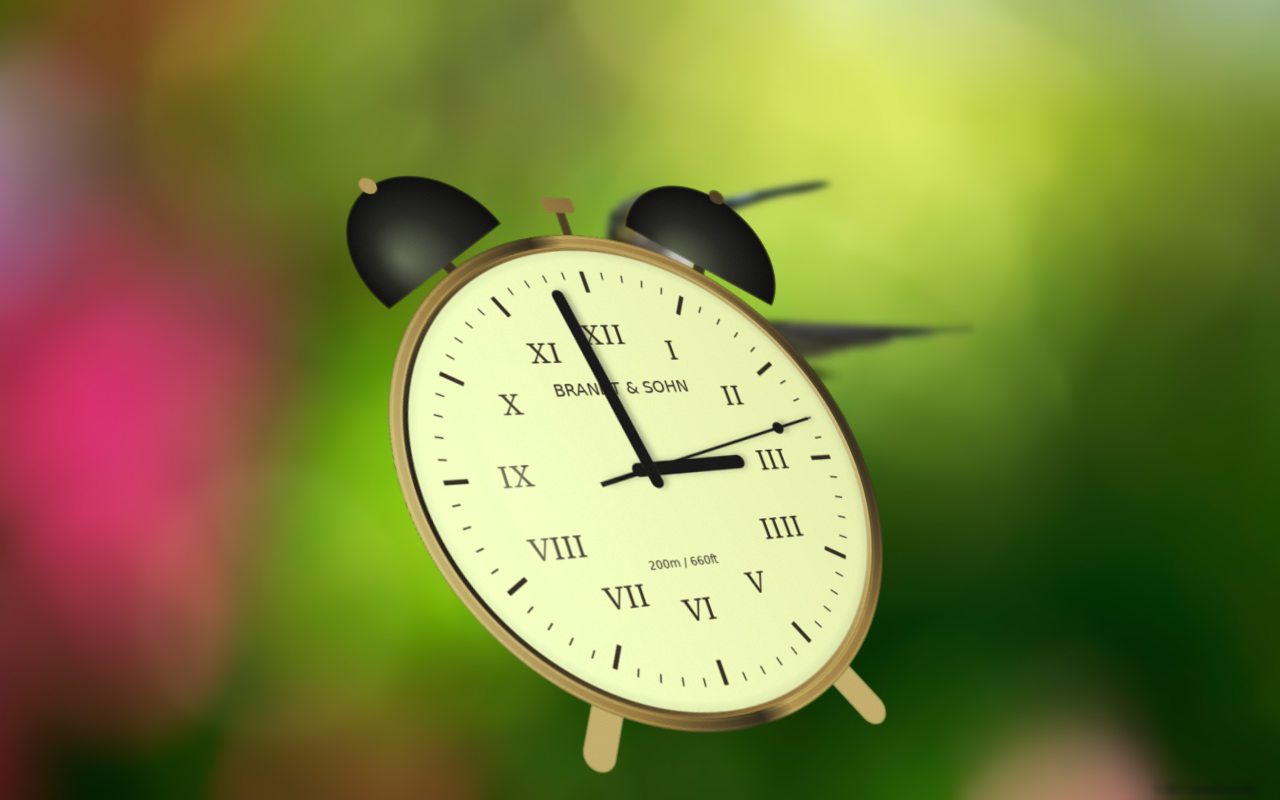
2:58:13
